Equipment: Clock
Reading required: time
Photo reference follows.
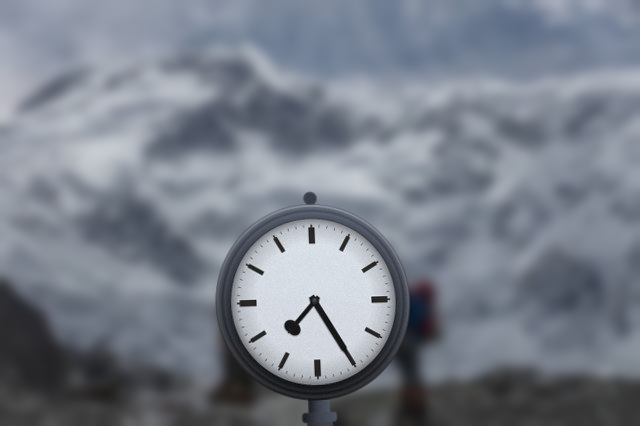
7:25
